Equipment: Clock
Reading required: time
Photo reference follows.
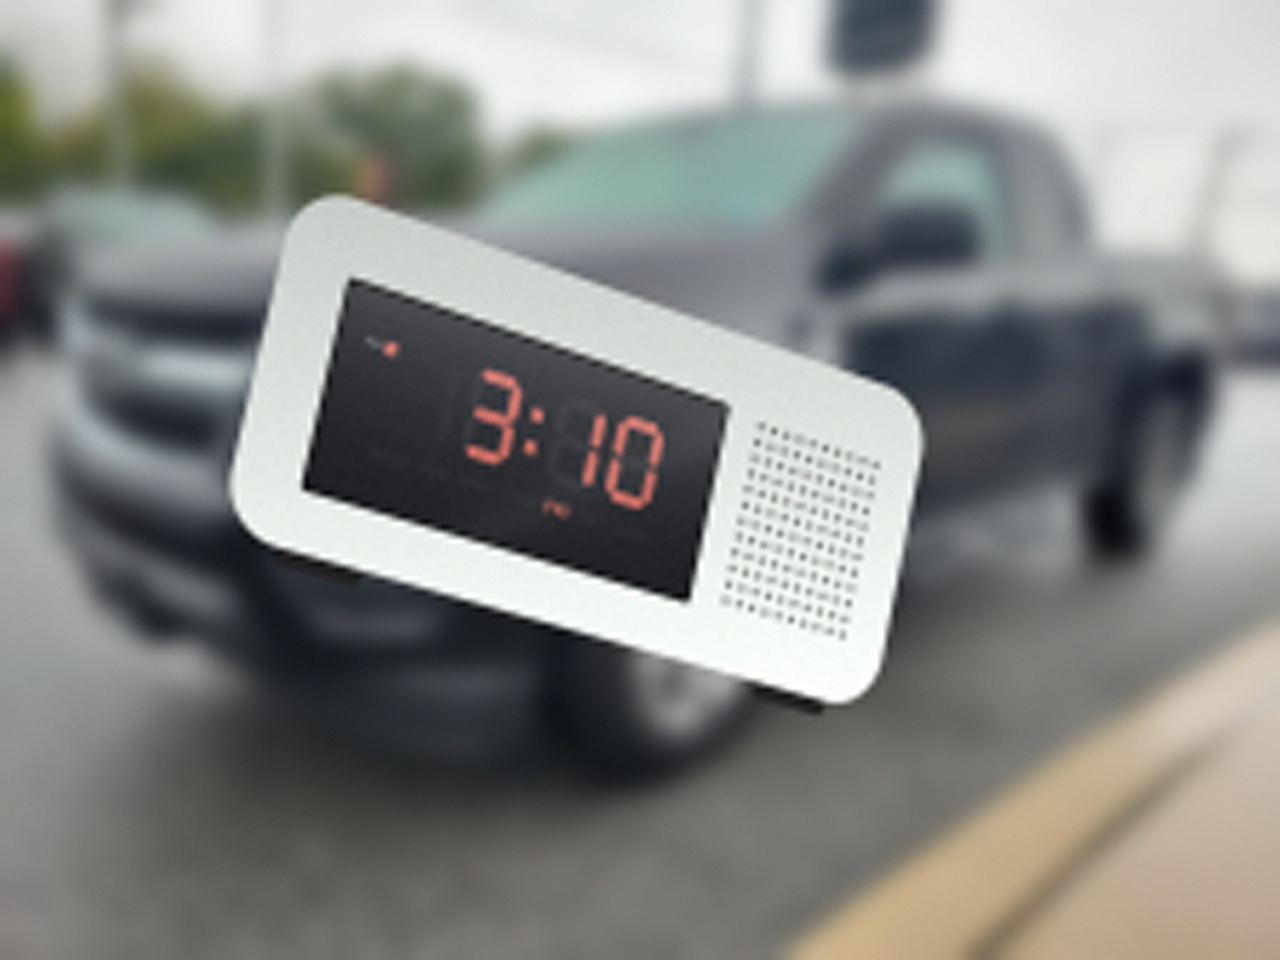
3:10
